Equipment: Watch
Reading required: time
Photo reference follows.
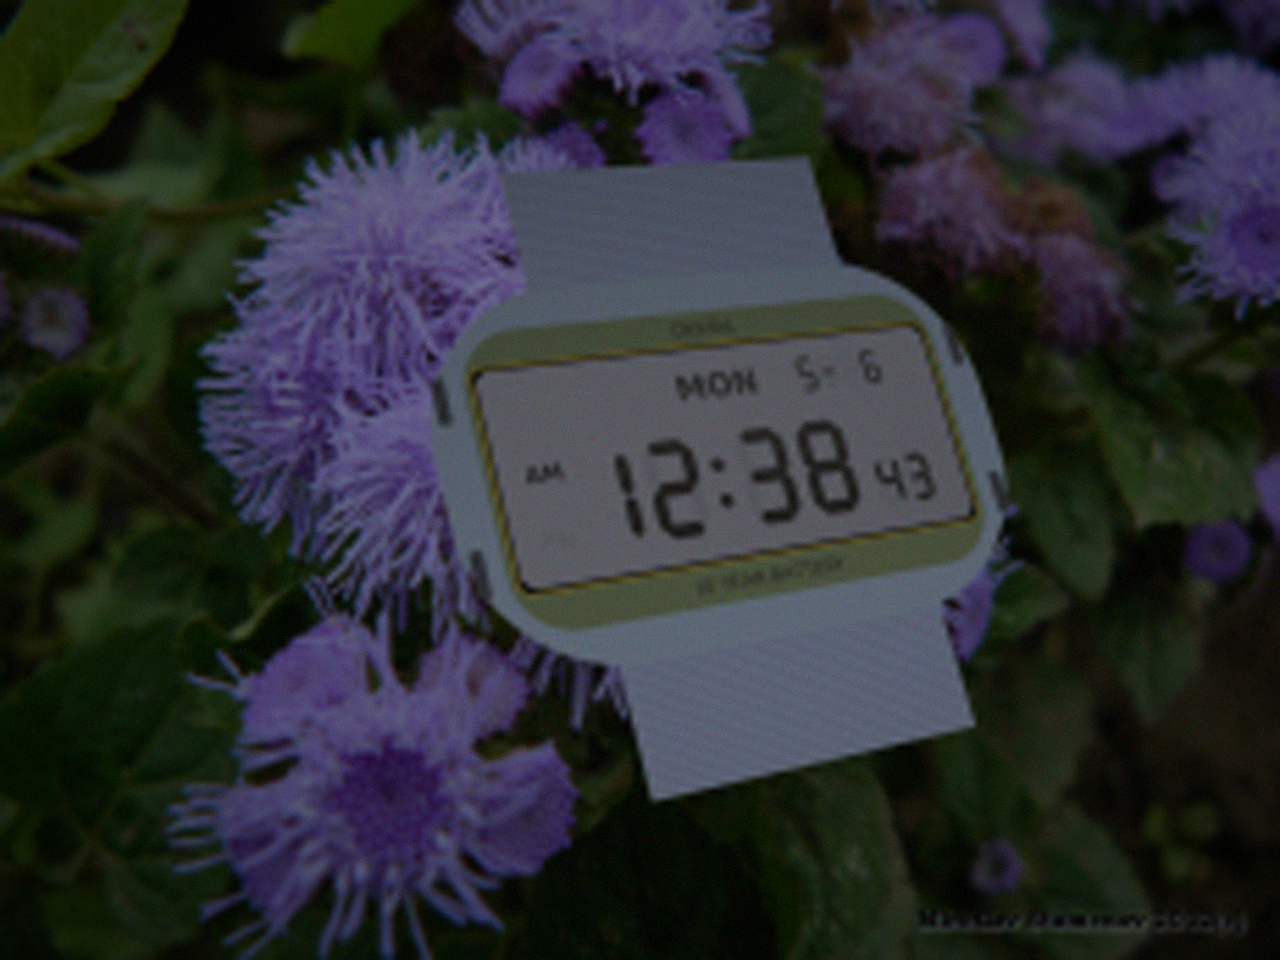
12:38:43
